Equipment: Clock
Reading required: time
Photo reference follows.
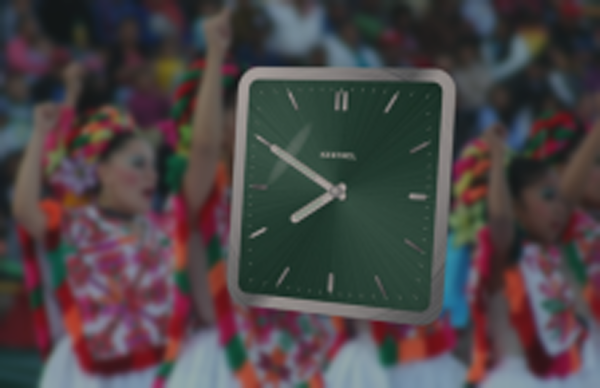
7:50
